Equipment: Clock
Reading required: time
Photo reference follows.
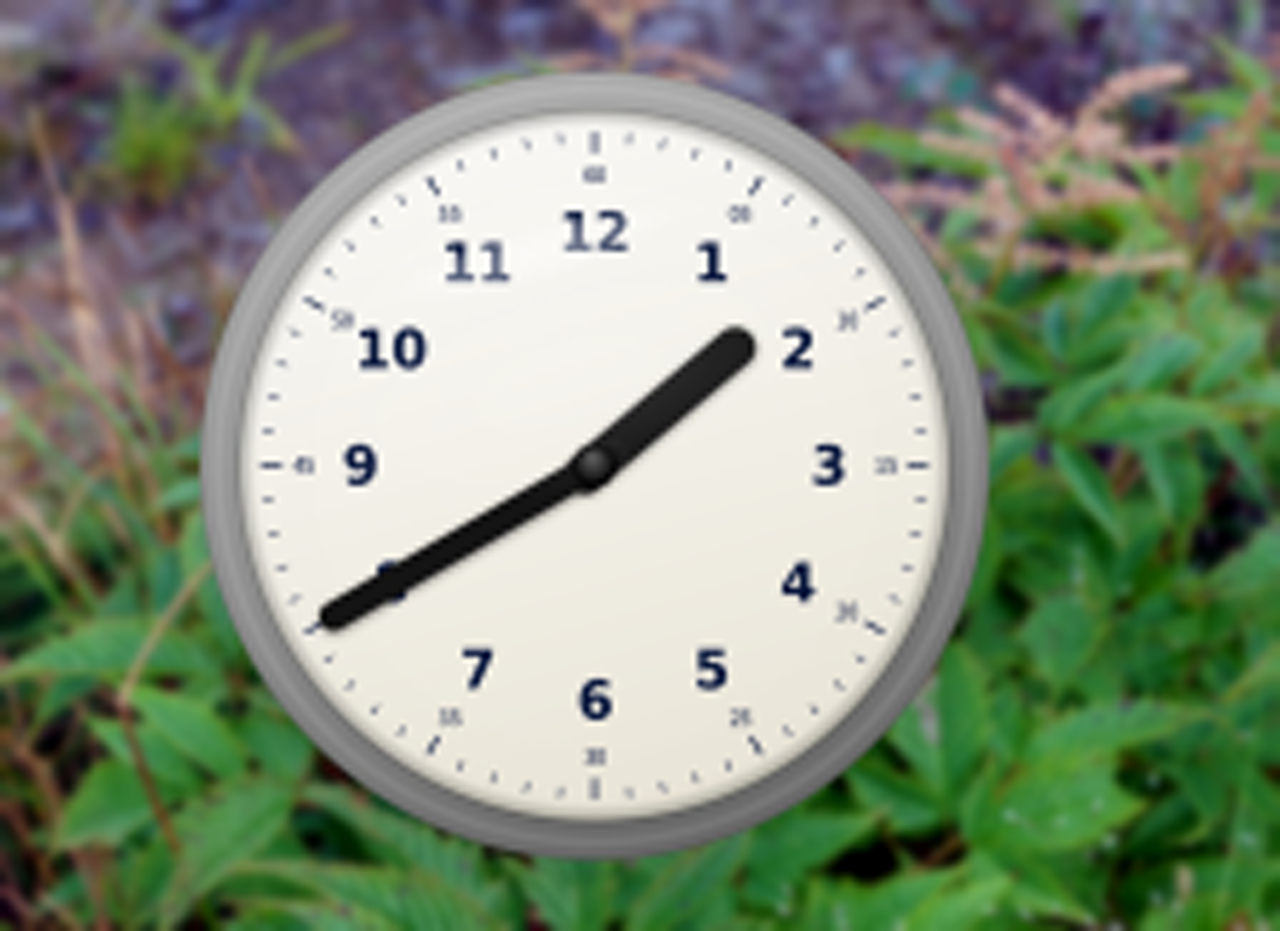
1:40
